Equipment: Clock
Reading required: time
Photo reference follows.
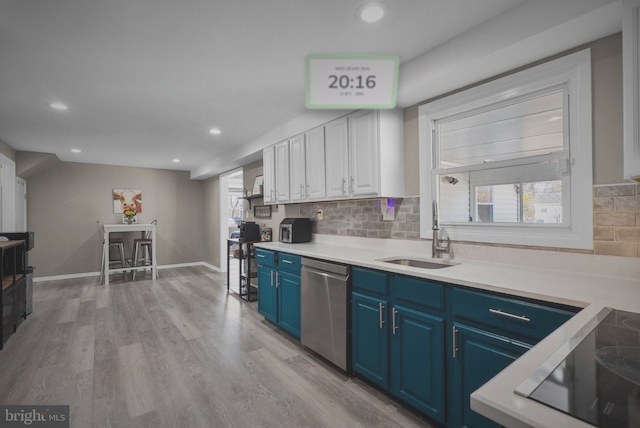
20:16
